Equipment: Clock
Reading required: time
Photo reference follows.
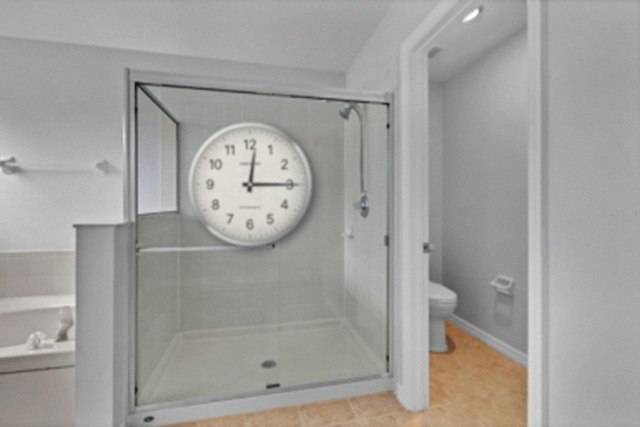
12:15
